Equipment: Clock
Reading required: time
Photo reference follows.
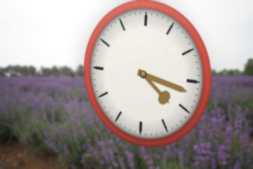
4:17
